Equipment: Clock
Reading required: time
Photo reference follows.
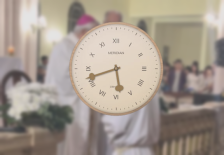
5:42
